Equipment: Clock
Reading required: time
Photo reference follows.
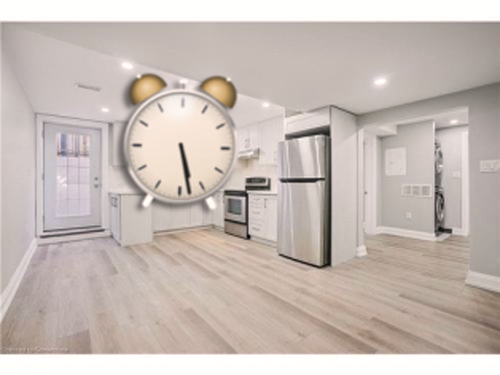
5:28
